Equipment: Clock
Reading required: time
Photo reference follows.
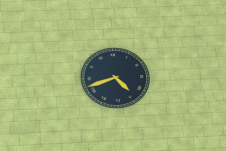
4:42
